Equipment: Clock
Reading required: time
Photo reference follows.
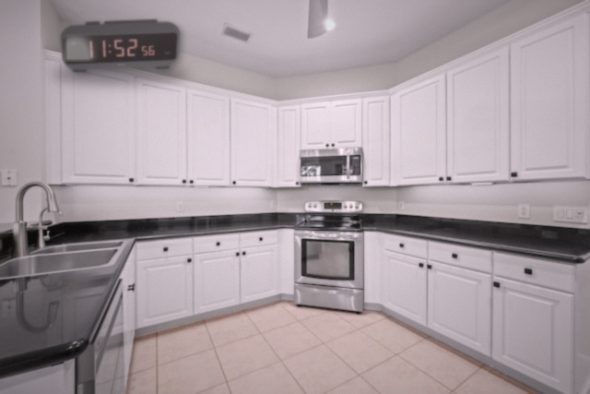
11:52
